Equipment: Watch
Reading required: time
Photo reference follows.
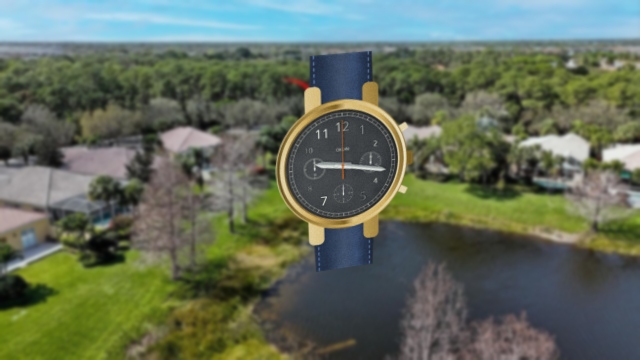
9:17
